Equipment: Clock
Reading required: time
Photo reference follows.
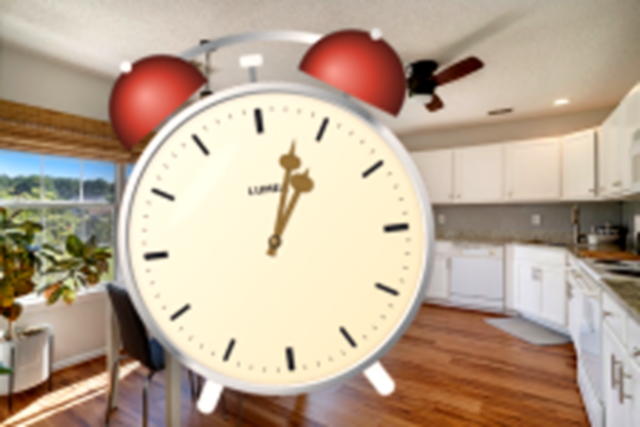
1:03
